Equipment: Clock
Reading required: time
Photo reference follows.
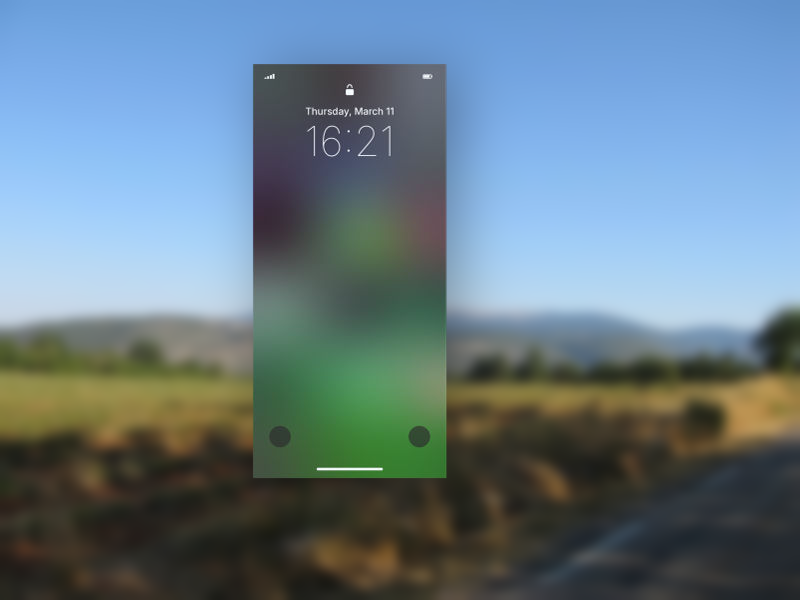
16:21
